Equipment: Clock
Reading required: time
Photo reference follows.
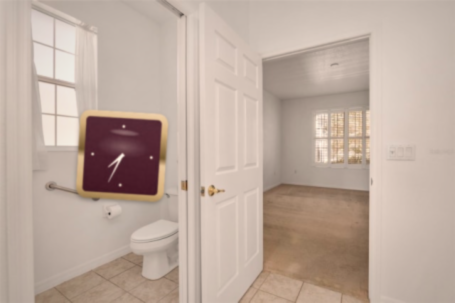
7:34
